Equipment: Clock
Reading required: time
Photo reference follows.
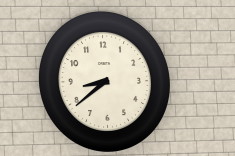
8:39
